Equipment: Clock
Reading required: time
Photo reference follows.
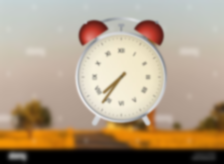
7:36
